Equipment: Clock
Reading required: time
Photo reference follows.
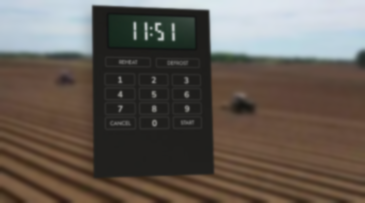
11:51
